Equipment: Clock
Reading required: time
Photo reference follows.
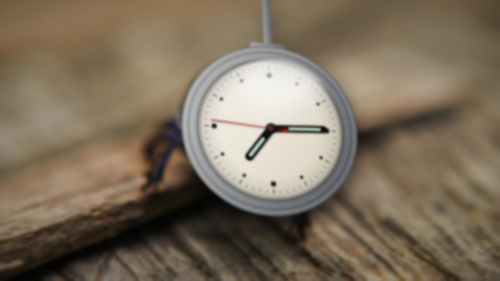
7:14:46
